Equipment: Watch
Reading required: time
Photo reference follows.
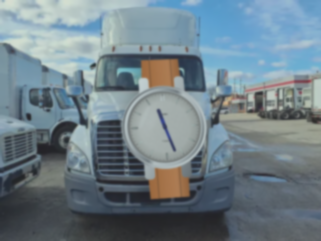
11:27
